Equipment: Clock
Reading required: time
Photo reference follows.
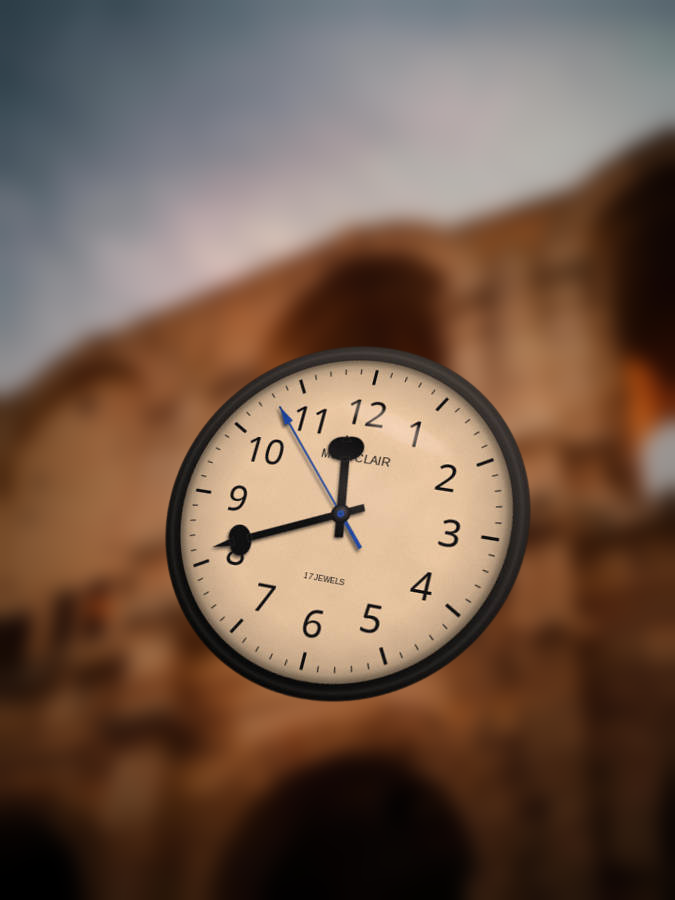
11:40:53
